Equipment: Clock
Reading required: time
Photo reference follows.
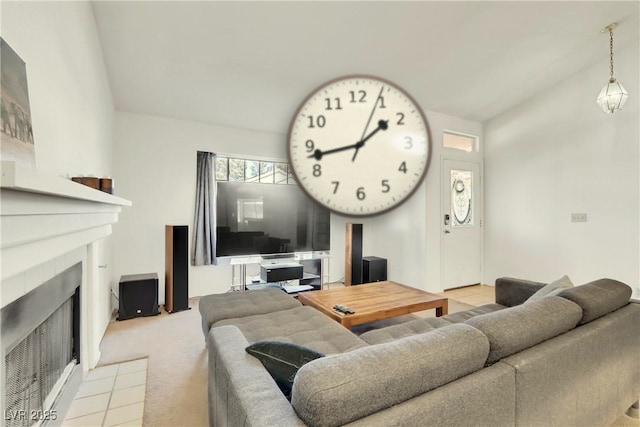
1:43:04
